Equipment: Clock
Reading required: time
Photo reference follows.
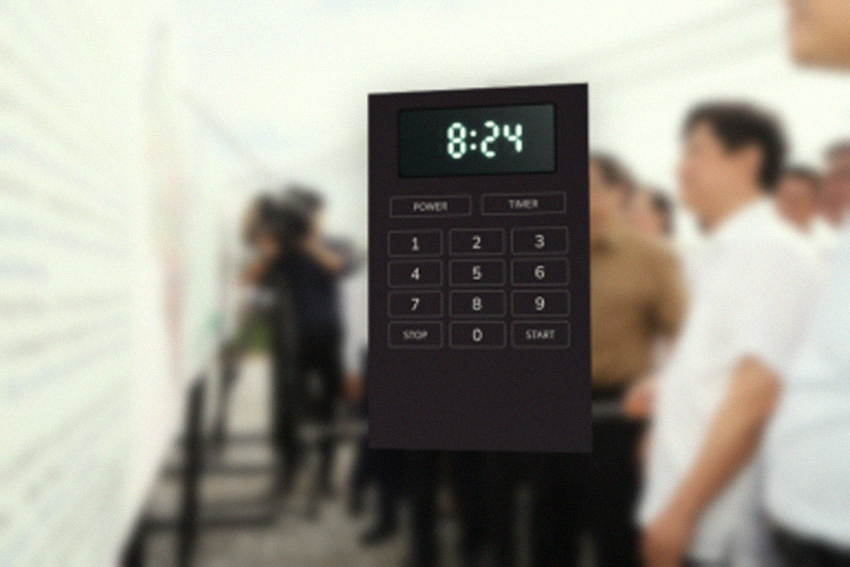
8:24
